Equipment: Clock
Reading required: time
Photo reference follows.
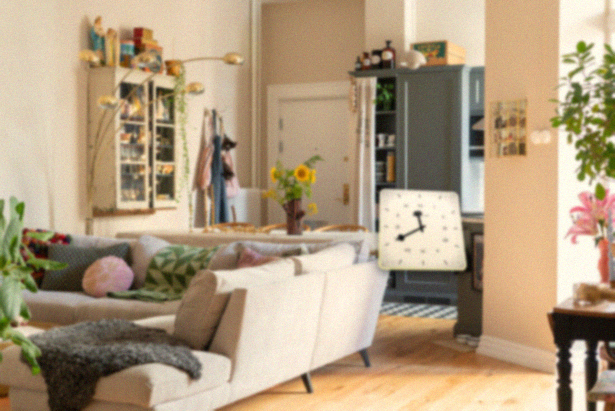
11:40
